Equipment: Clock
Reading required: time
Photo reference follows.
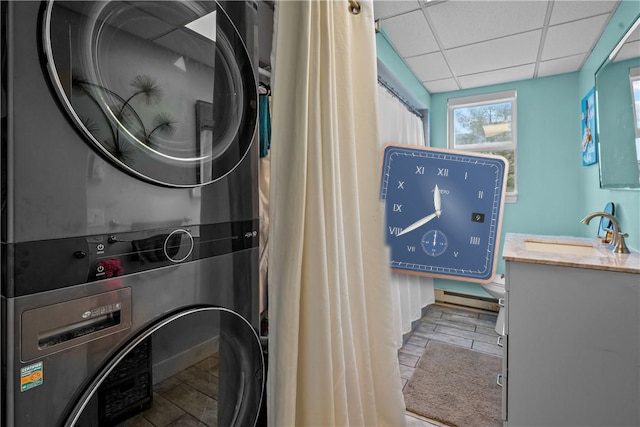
11:39
